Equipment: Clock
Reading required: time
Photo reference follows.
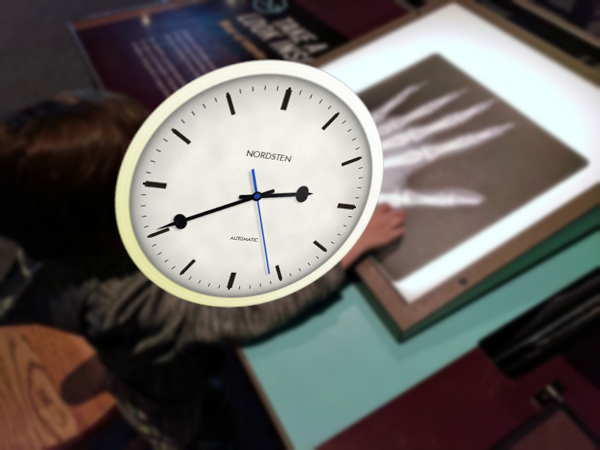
2:40:26
